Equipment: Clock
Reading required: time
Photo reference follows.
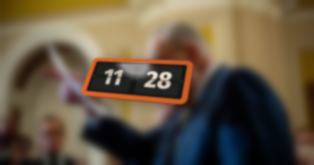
11:28
